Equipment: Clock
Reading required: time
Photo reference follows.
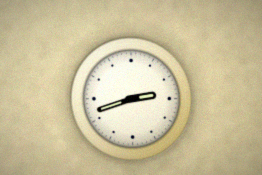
2:42
